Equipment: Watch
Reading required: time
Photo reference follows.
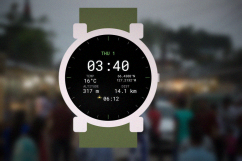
3:40
